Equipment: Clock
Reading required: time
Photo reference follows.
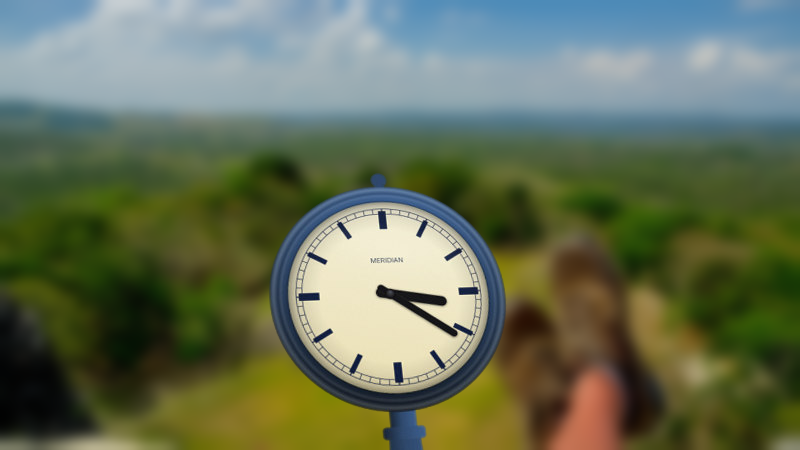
3:21
